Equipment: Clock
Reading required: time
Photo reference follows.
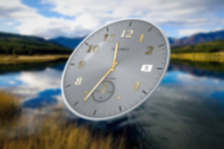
11:34
